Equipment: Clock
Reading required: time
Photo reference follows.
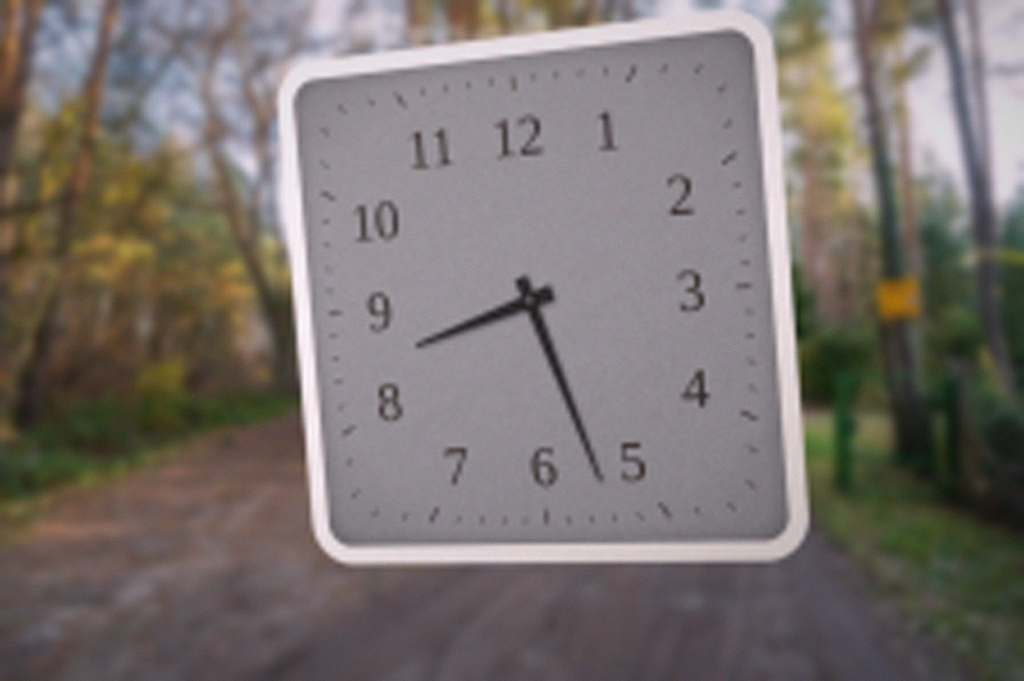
8:27
